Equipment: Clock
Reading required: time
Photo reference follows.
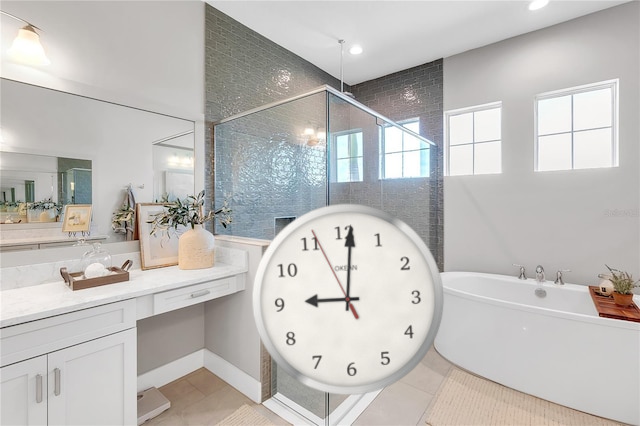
9:00:56
